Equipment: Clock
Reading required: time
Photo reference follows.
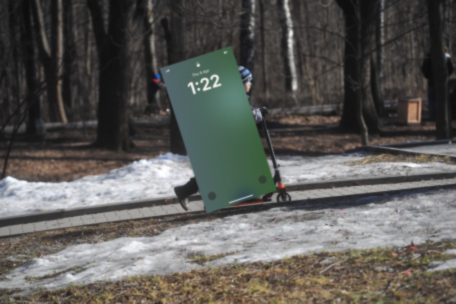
1:22
